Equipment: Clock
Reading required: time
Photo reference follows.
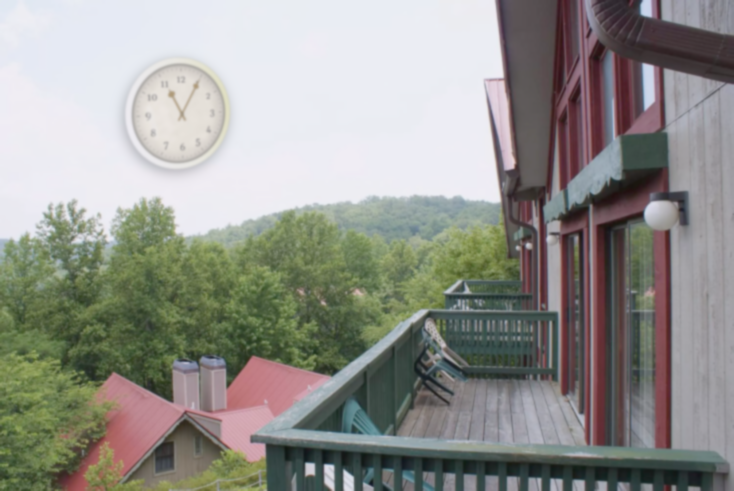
11:05
